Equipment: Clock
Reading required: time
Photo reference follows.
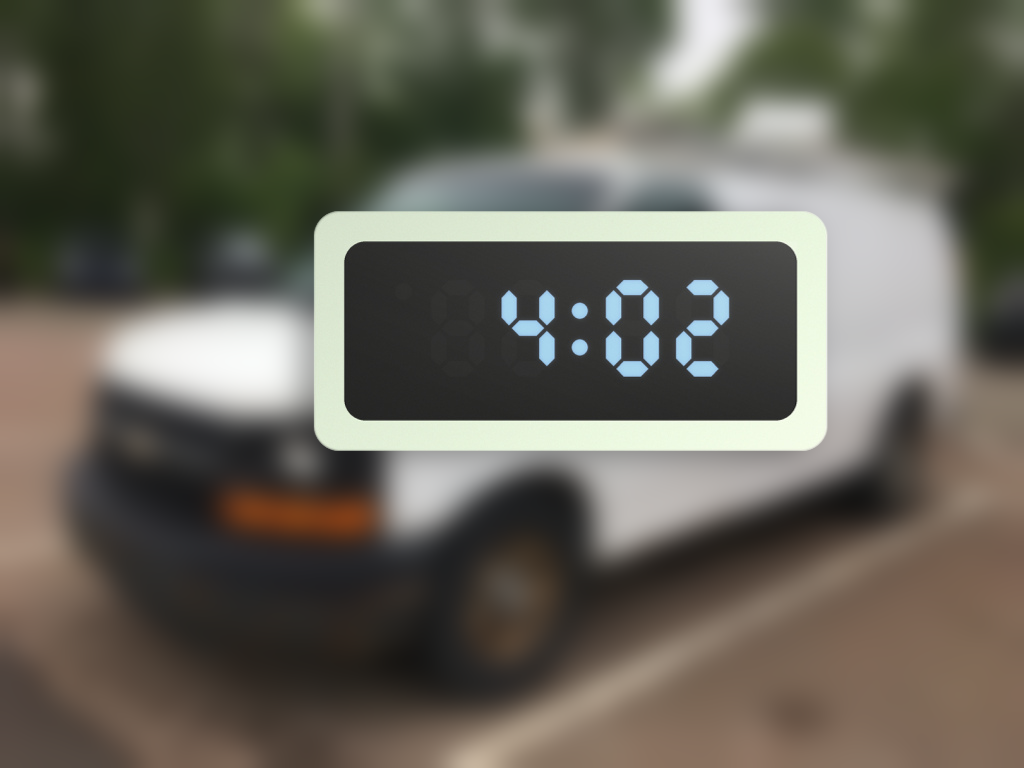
4:02
